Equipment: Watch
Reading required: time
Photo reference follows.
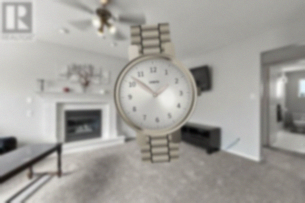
1:52
